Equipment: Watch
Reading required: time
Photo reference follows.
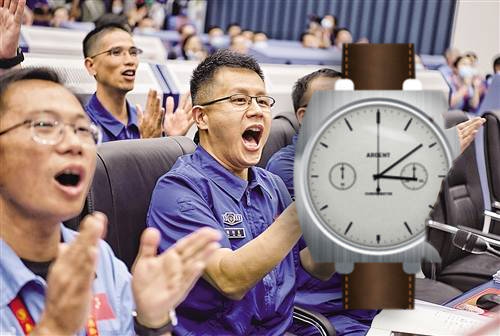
3:09
